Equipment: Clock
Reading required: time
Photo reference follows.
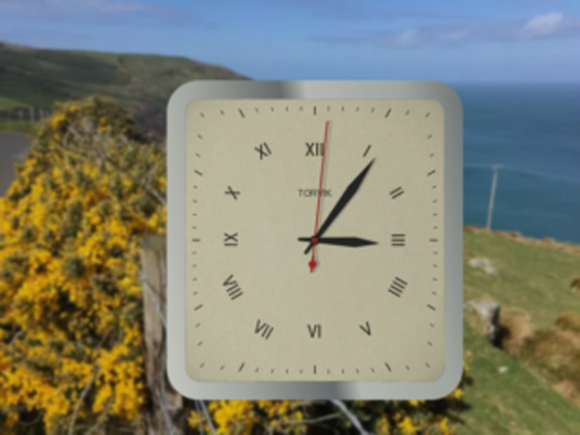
3:06:01
